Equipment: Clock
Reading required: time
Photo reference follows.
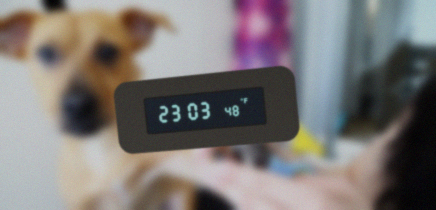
23:03
